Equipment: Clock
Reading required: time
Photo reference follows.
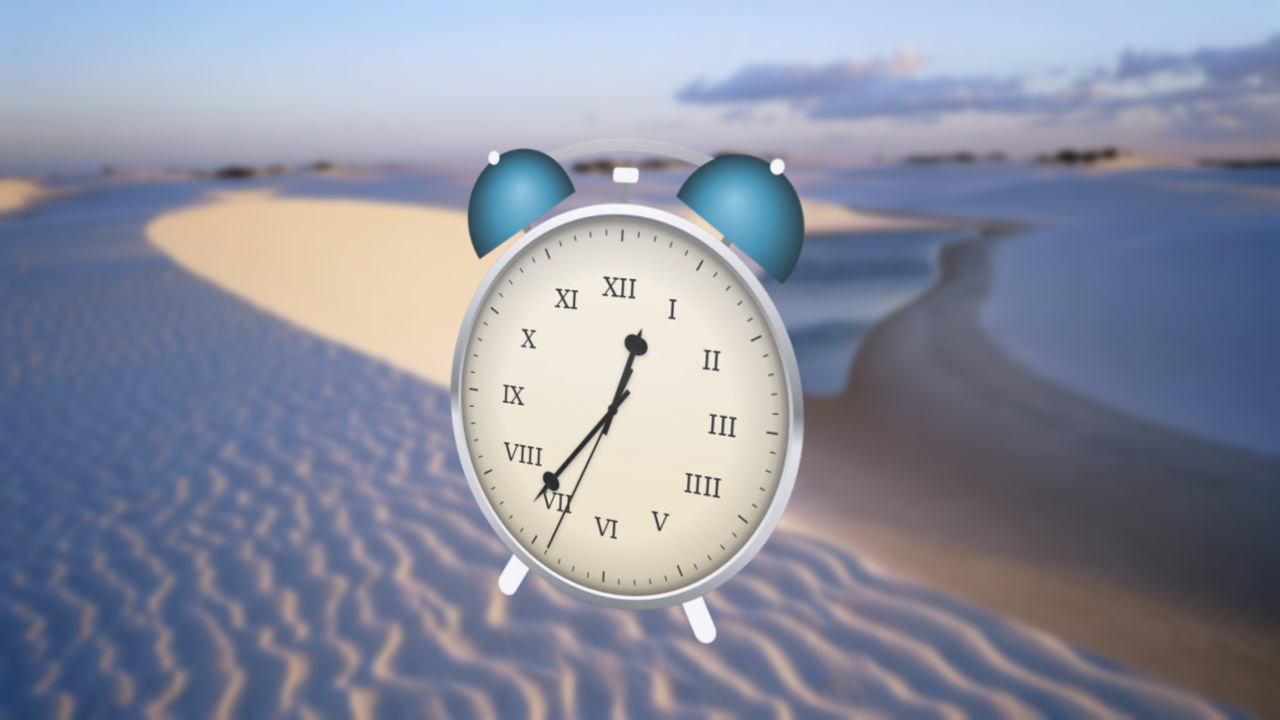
12:36:34
